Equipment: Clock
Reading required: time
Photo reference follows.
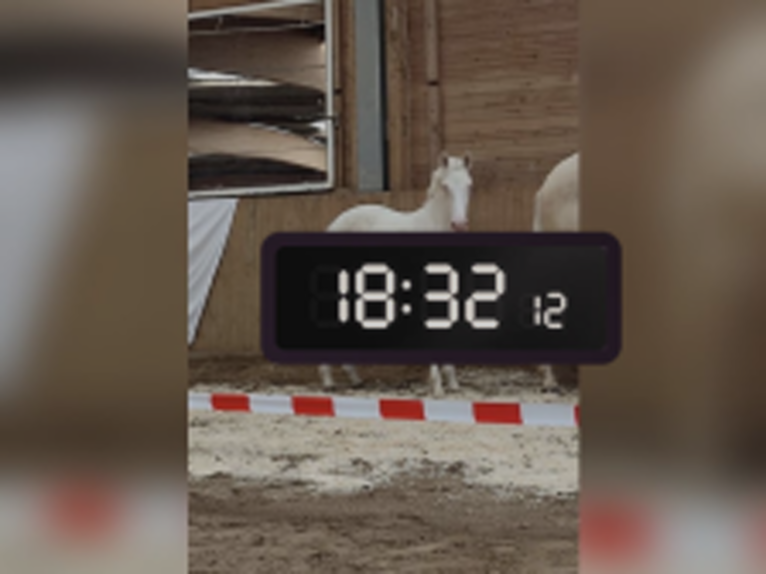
18:32:12
